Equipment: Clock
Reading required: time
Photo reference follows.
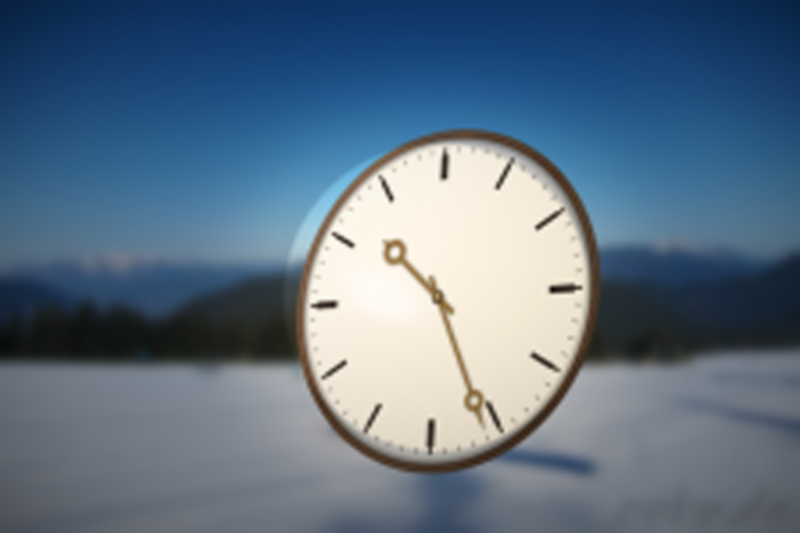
10:26
